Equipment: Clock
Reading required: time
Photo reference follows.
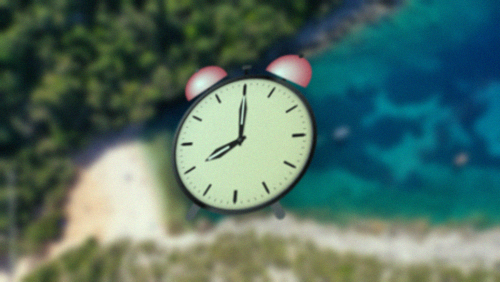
8:00
